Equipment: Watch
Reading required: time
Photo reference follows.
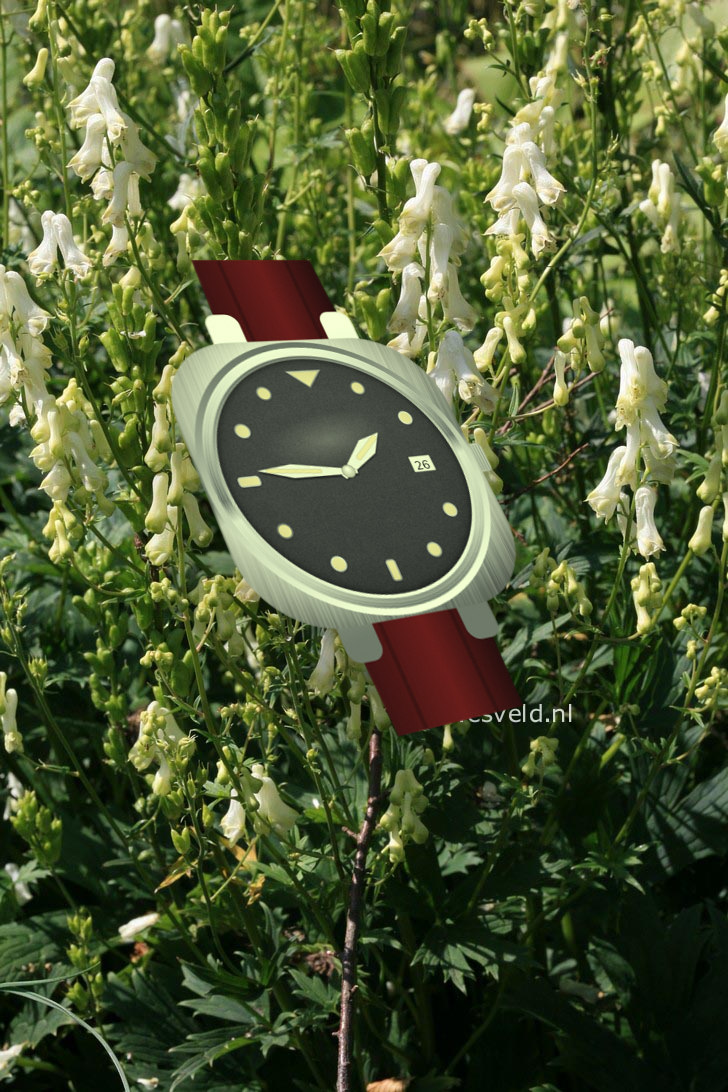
1:46
